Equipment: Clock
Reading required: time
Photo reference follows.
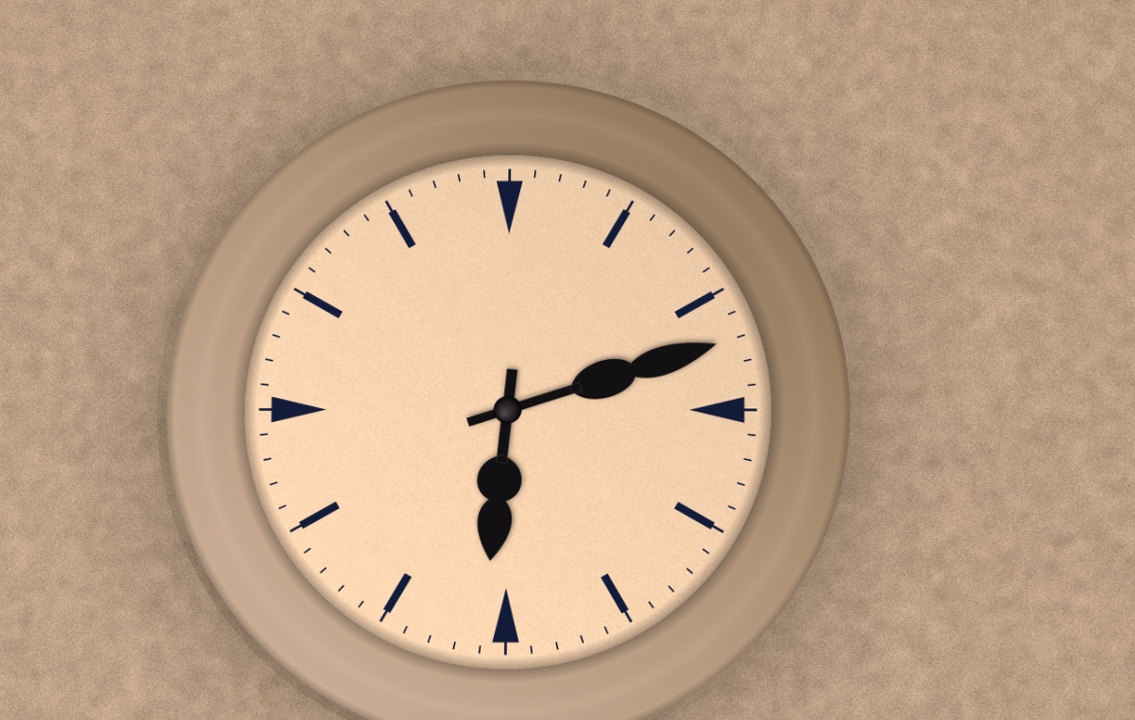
6:12
